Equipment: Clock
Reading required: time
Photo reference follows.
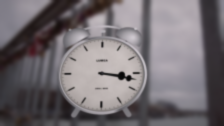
3:17
